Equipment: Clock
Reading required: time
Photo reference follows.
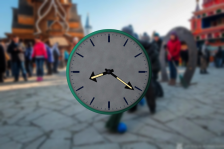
8:21
